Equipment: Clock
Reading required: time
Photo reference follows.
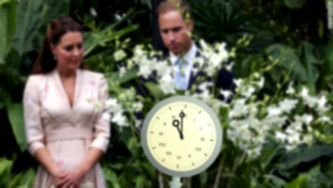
10:59
